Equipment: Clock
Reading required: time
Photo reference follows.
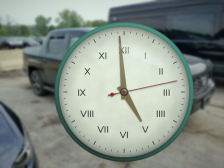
4:59:13
